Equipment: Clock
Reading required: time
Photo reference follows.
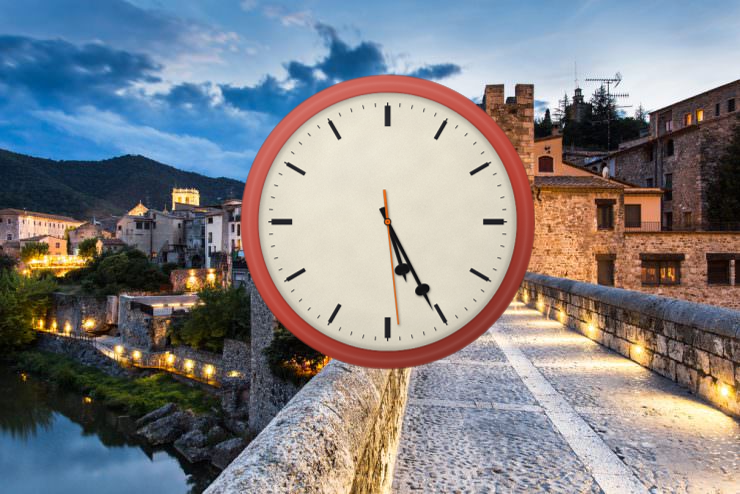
5:25:29
